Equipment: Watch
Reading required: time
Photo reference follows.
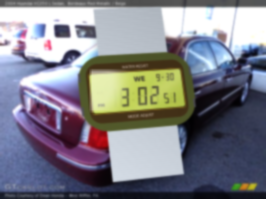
3:02
